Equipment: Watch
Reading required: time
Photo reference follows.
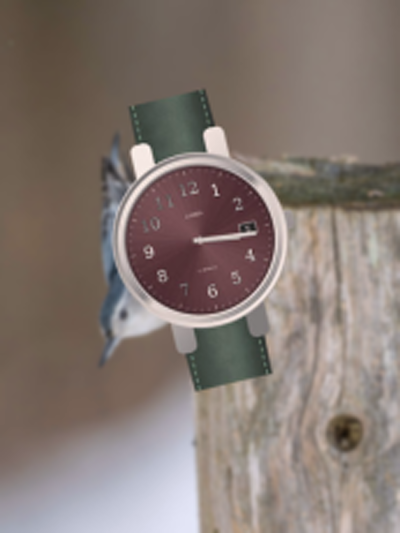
3:16
